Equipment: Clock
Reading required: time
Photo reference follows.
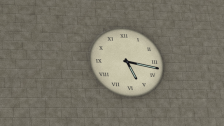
5:17
